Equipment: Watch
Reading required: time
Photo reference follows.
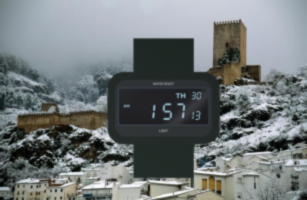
1:57
